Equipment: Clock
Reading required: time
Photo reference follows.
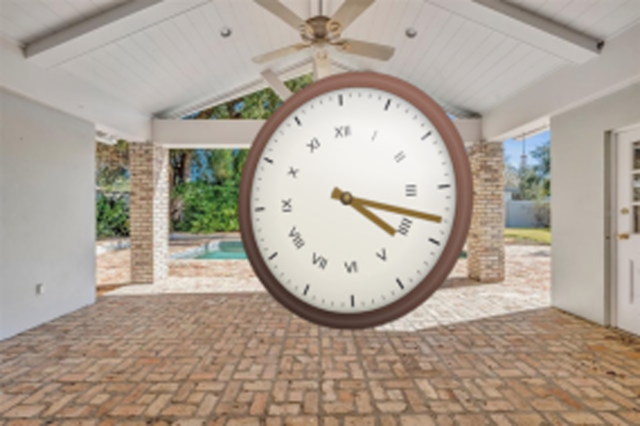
4:18
